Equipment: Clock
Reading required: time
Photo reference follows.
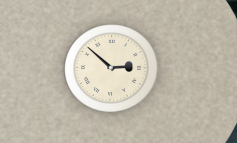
2:52
